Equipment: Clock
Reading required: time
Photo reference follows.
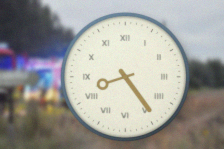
8:24
